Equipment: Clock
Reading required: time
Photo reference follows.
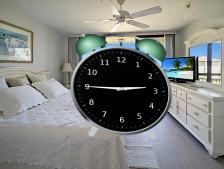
2:45
